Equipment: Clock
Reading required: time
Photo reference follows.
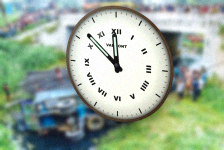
11:52
